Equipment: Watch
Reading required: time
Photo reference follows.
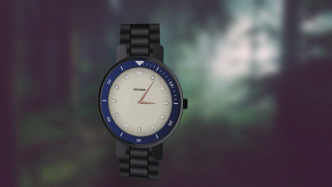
3:06
